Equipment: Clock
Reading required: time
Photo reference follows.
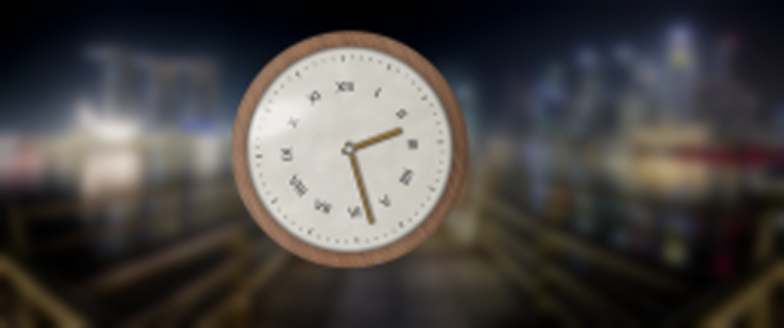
2:28
